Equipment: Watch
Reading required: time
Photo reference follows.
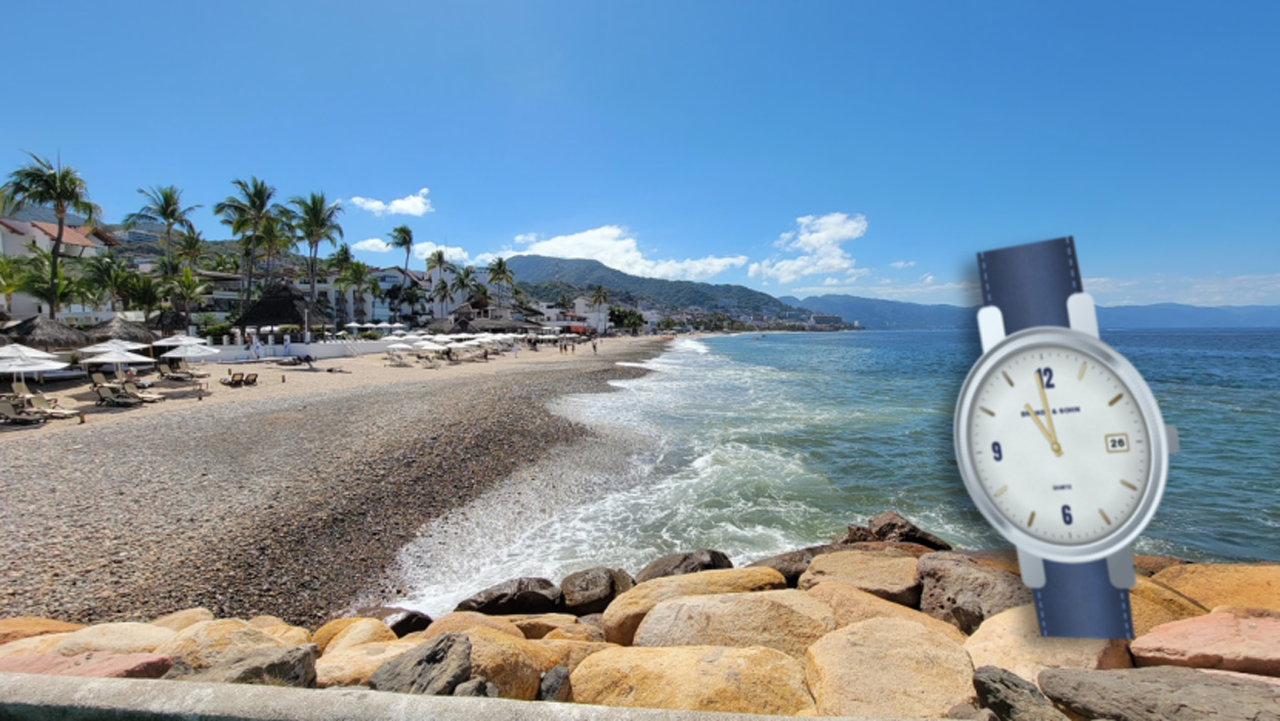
10:59
